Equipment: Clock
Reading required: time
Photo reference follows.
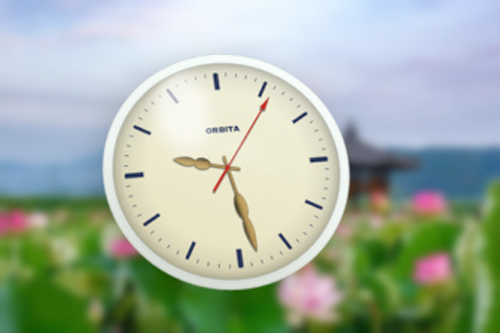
9:28:06
